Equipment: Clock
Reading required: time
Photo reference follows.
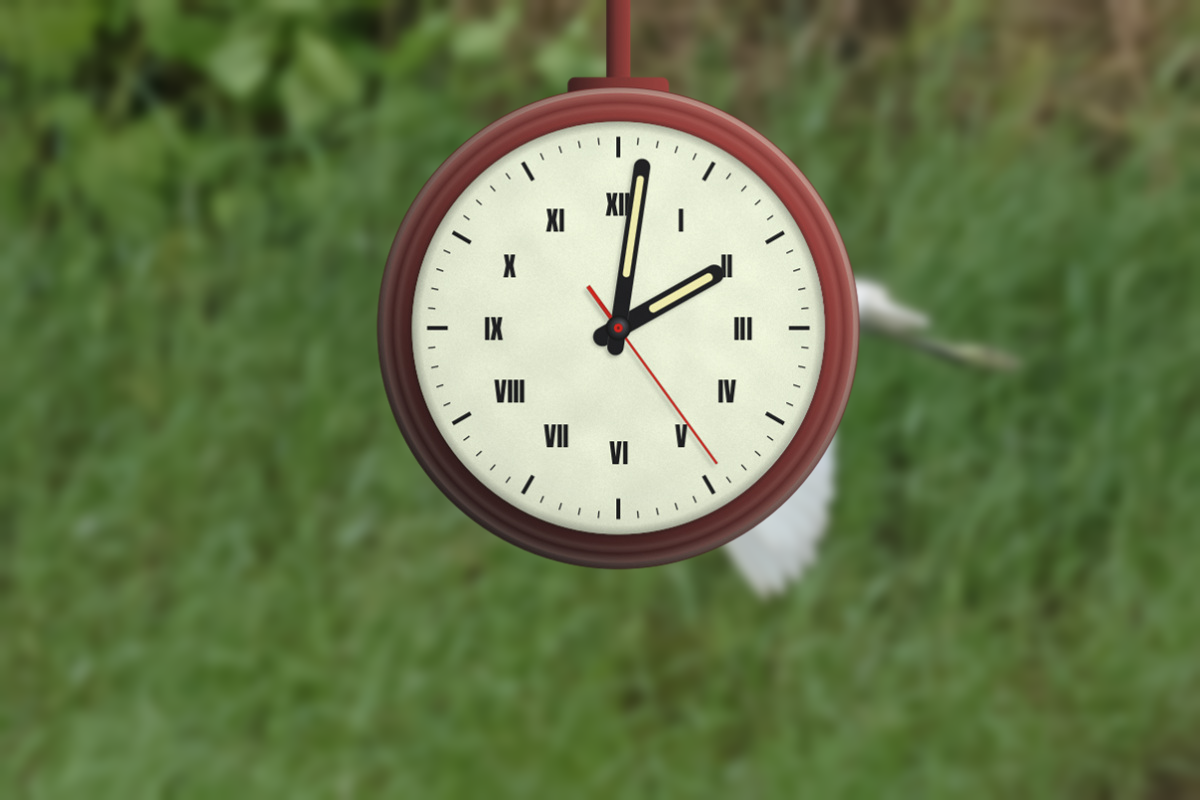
2:01:24
